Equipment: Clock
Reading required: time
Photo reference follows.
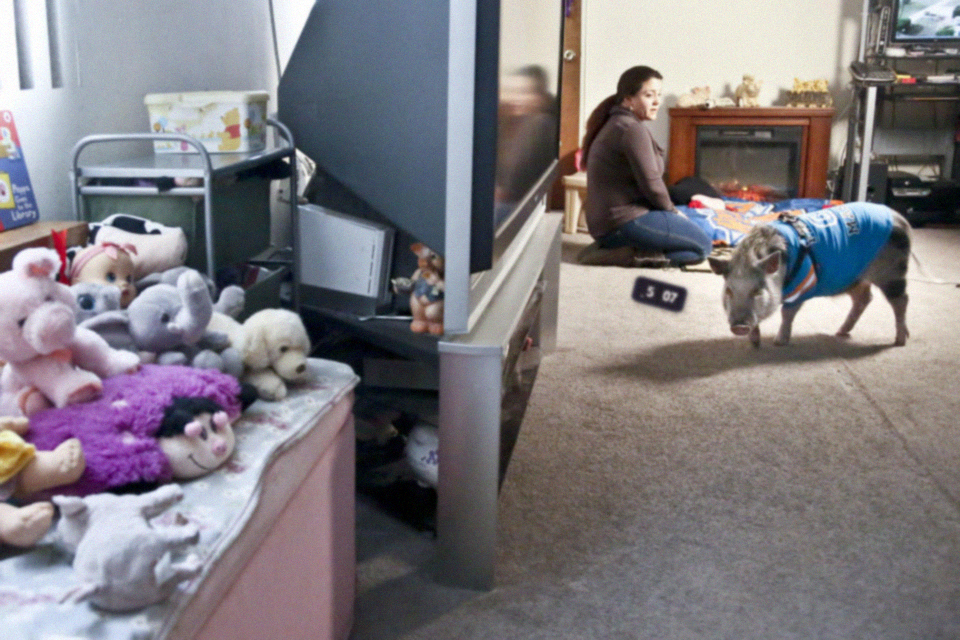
5:07
